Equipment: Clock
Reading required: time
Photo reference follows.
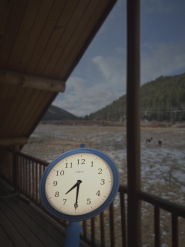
7:30
